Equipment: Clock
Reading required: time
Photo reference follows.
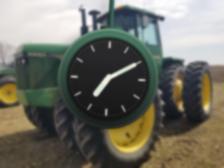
7:10
